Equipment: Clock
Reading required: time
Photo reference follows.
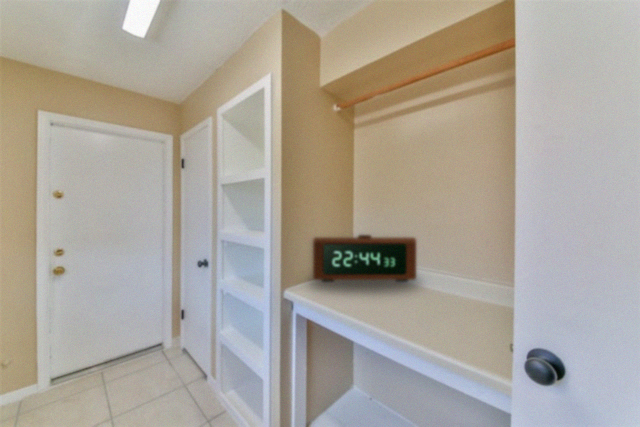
22:44
